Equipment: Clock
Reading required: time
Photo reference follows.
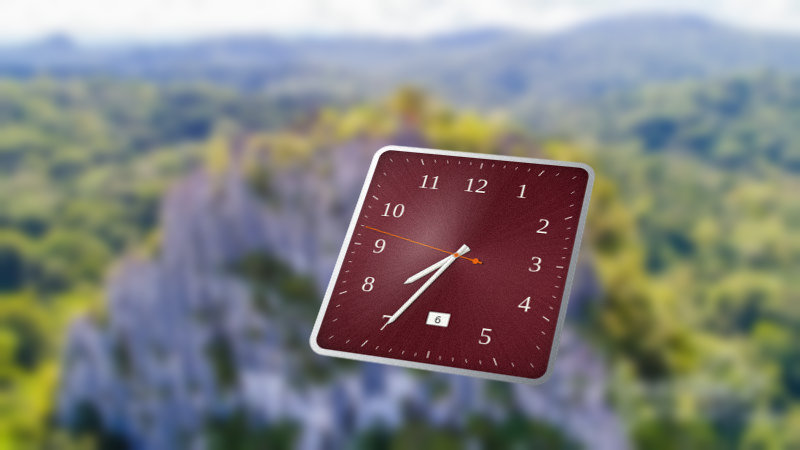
7:34:47
